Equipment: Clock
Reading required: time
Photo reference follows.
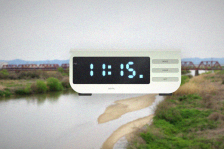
11:15
